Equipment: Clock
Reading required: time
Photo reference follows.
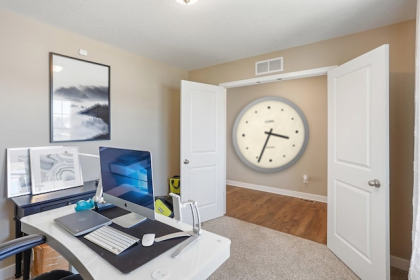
3:34
